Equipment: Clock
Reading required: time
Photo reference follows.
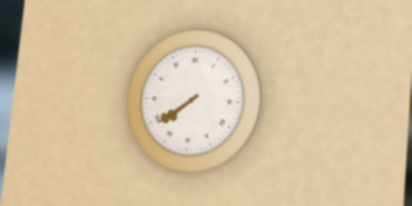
7:39
